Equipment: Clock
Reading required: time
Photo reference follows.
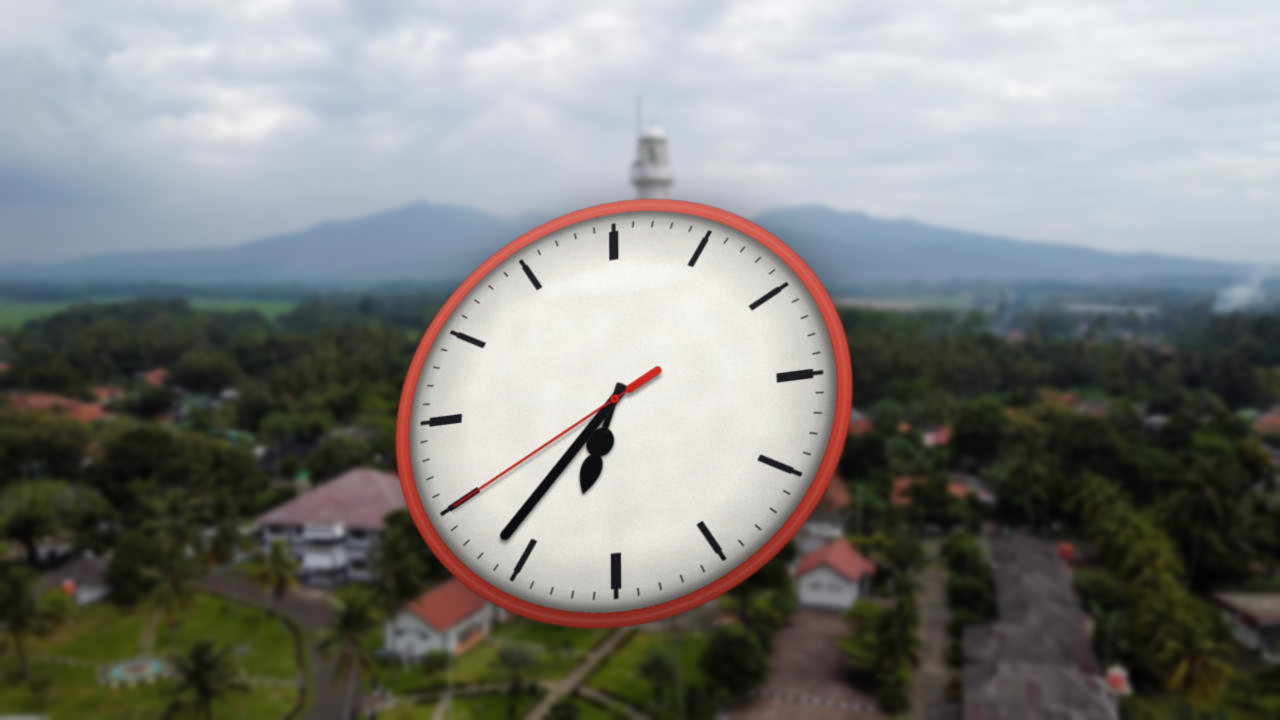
6:36:40
